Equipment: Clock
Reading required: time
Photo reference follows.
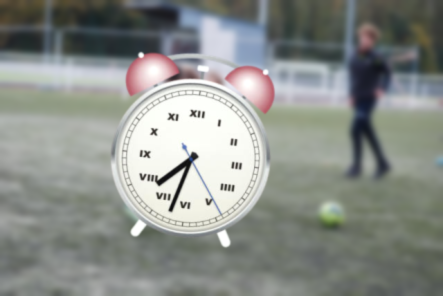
7:32:24
